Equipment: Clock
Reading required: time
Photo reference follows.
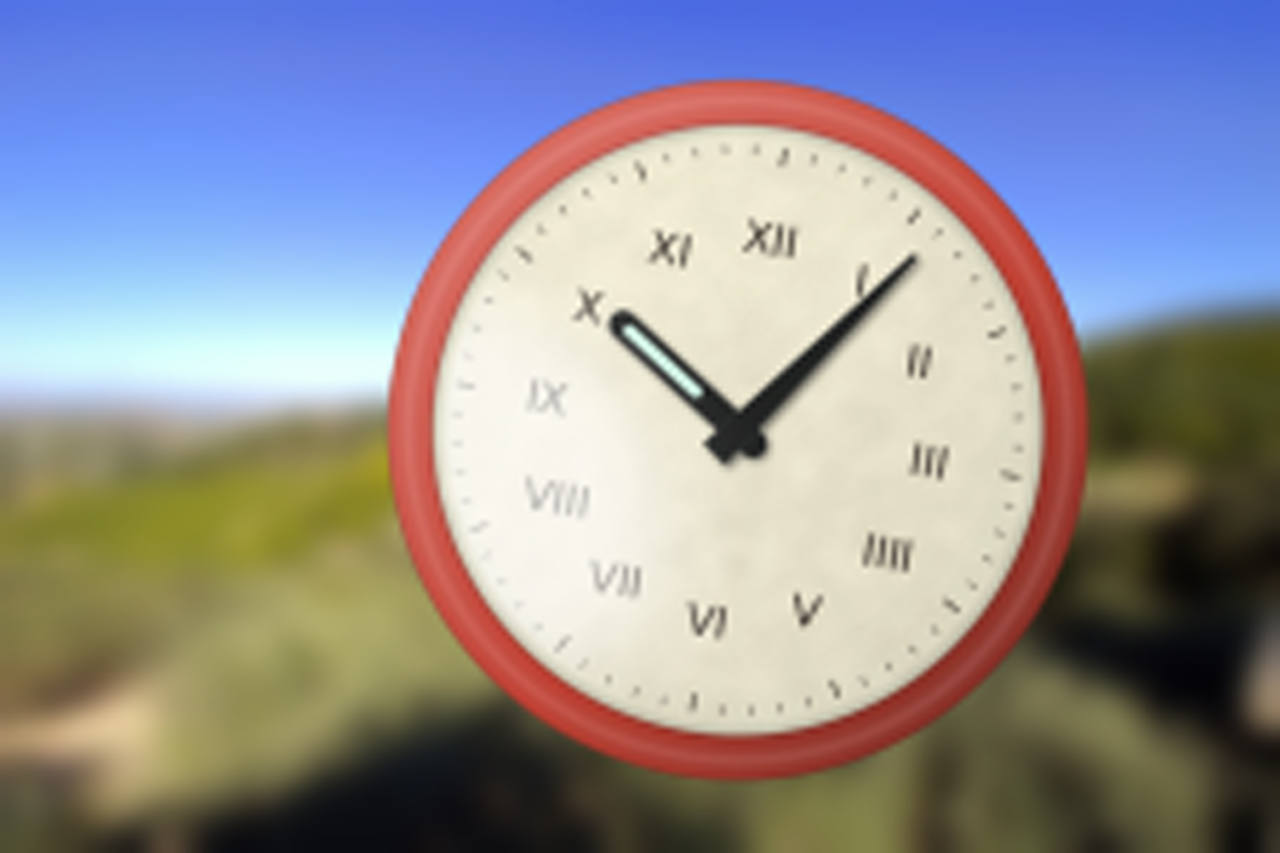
10:06
